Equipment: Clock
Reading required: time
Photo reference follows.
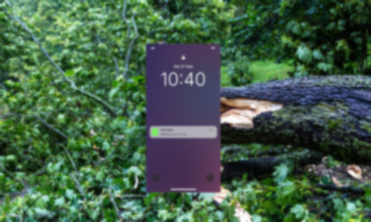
10:40
